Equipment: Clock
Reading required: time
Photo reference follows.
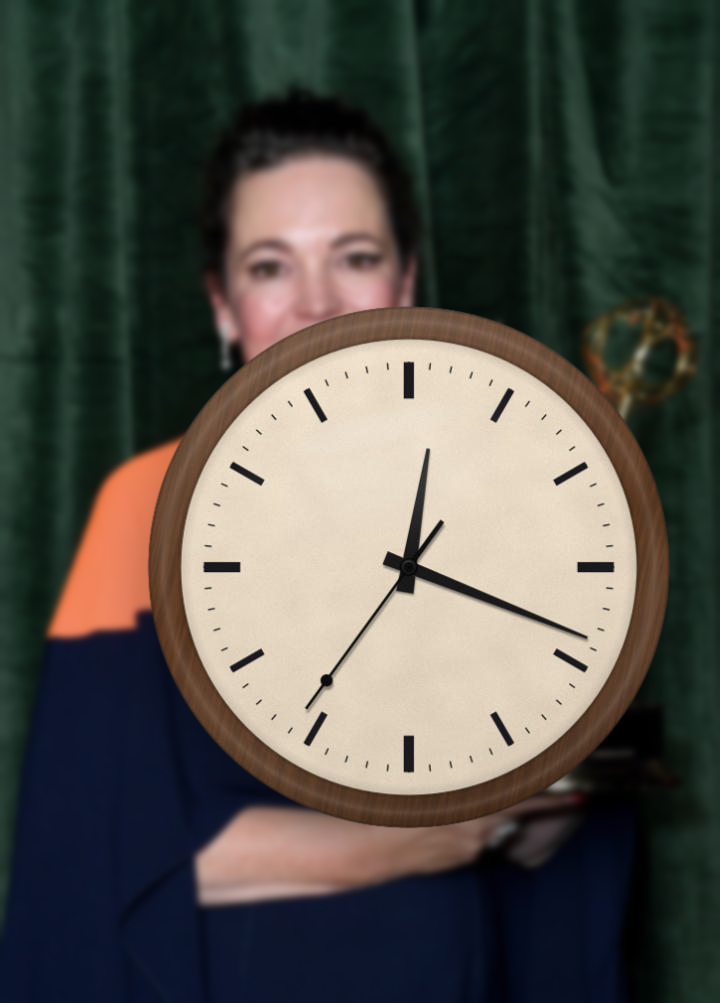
12:18:36
